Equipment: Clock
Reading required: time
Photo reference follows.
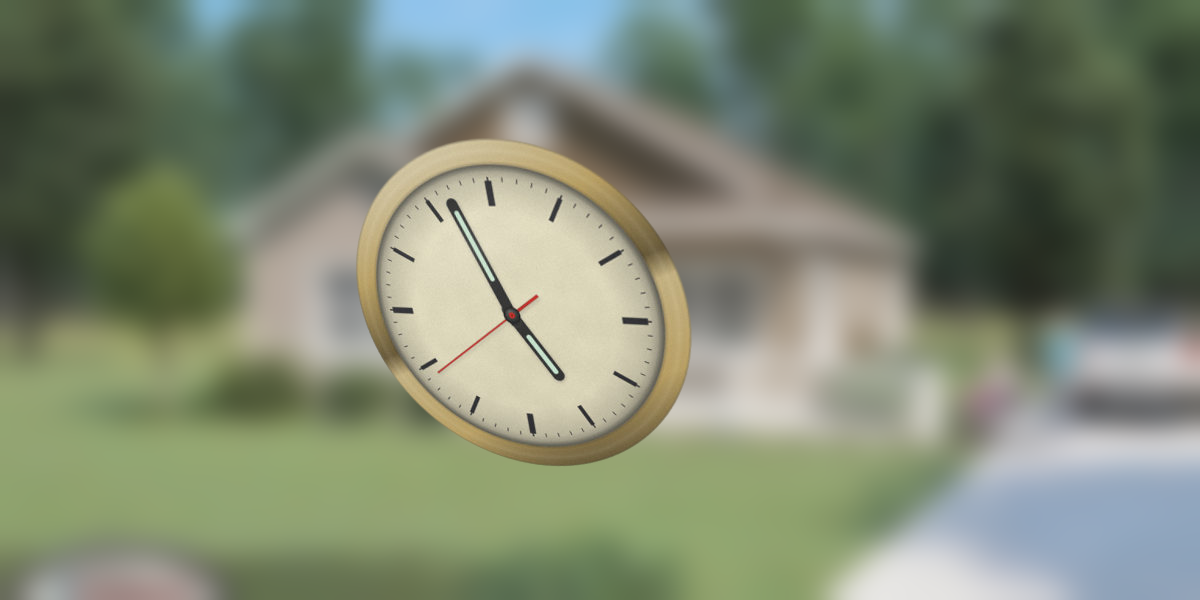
4:56:39
